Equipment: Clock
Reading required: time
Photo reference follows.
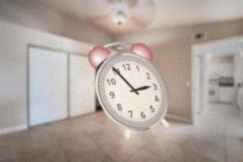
2:55
